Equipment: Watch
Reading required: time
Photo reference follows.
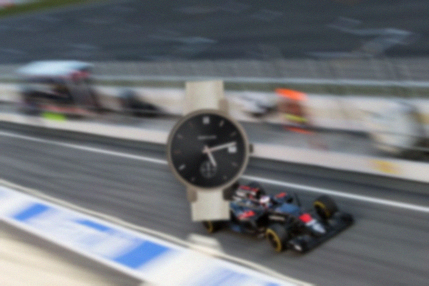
5:13
